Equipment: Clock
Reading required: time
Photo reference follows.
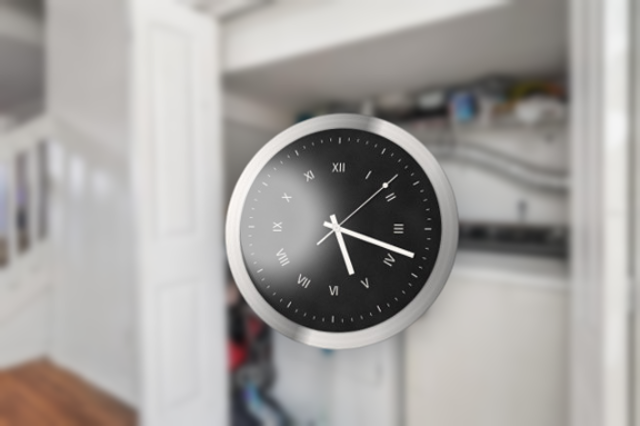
5:18:08
